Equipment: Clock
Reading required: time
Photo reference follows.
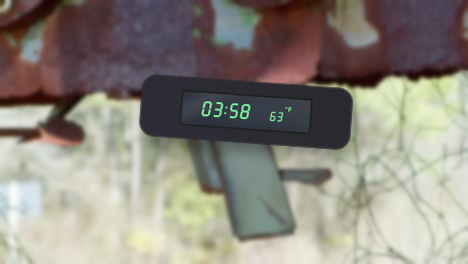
3:58
